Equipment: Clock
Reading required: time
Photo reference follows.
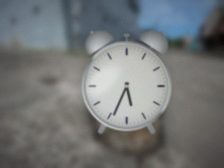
5:34
